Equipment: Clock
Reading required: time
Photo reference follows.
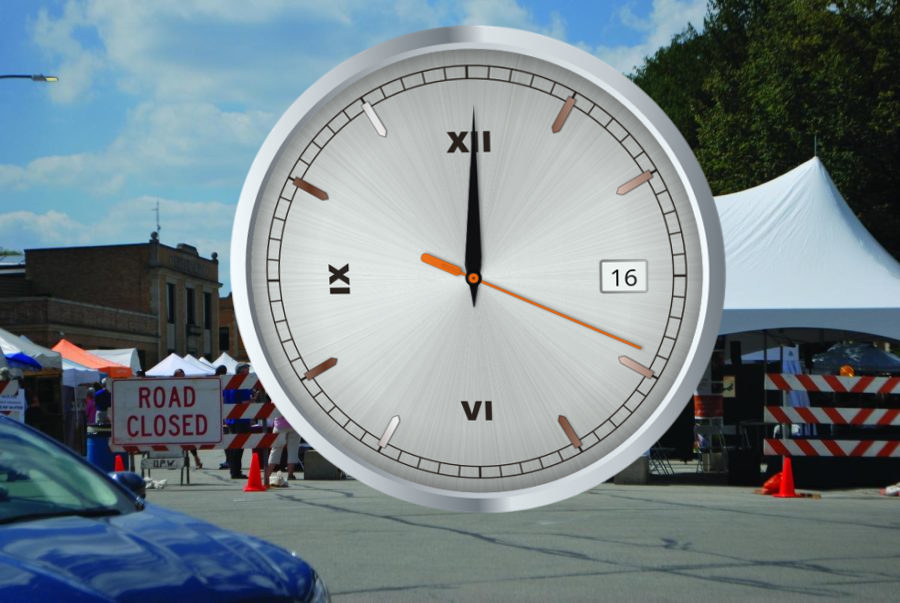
12:00:19
